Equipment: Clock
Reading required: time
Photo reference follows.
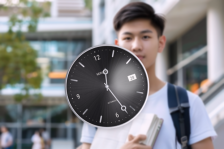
12:27
